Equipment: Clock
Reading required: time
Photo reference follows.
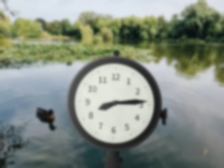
8:14
